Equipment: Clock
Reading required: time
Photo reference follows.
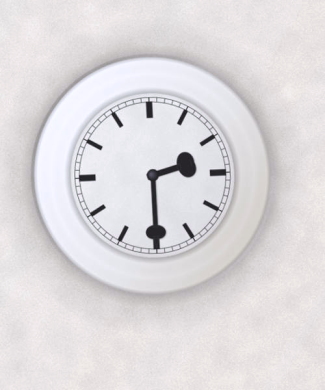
2:30
